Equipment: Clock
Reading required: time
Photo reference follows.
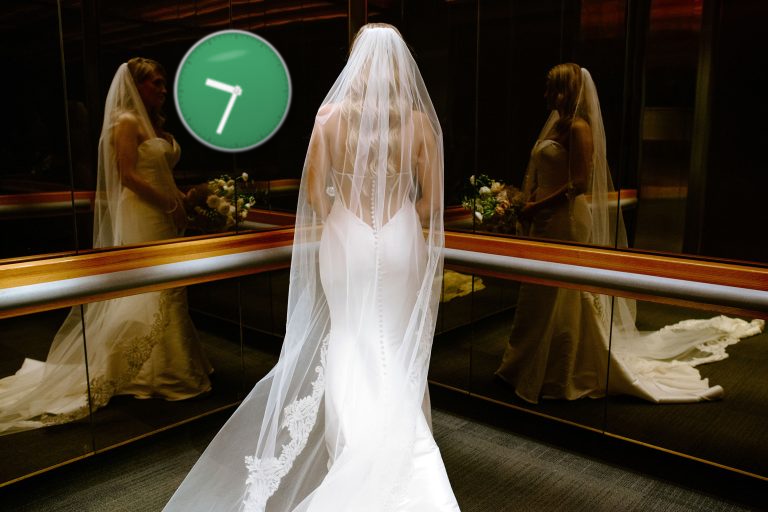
9:34
